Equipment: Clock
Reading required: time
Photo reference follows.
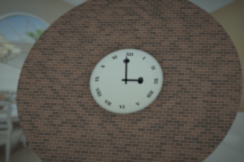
2:59
